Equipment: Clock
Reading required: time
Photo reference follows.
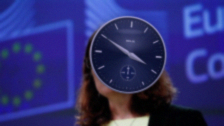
3:50
